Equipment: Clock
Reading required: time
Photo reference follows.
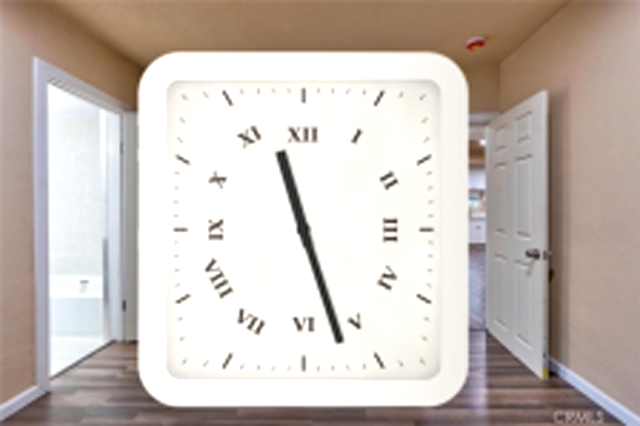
11:27
